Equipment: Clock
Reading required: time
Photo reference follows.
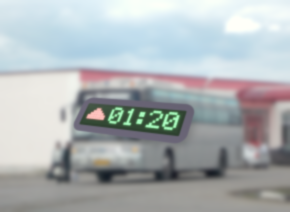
1:20
